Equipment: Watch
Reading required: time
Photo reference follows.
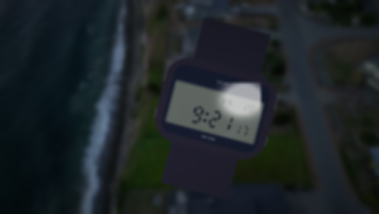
9:21:17
